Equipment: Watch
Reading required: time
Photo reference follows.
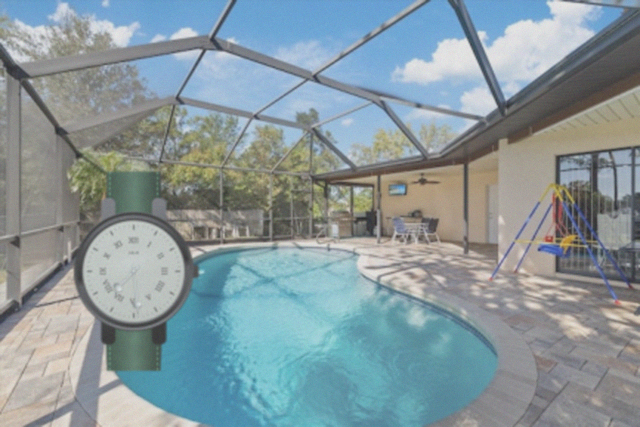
7:29
